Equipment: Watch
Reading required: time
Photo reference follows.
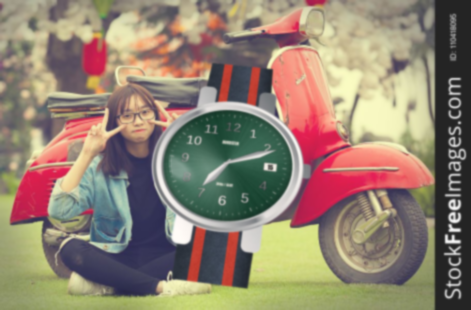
7:11
